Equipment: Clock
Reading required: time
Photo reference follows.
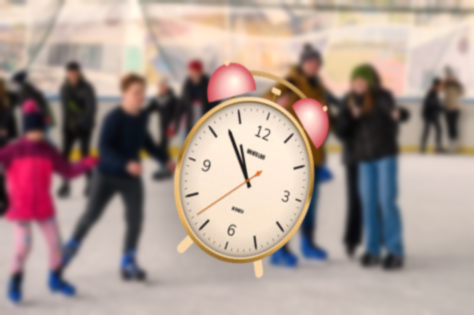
10:52:37
